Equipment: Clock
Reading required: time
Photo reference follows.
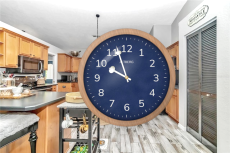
9:57
